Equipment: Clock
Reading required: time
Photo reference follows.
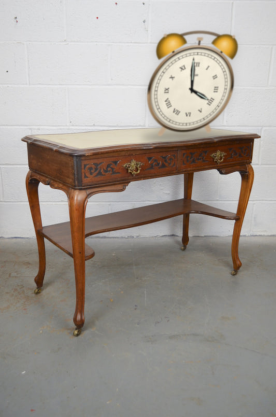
3:59
